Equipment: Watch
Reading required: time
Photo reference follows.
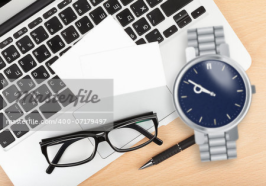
9:51
